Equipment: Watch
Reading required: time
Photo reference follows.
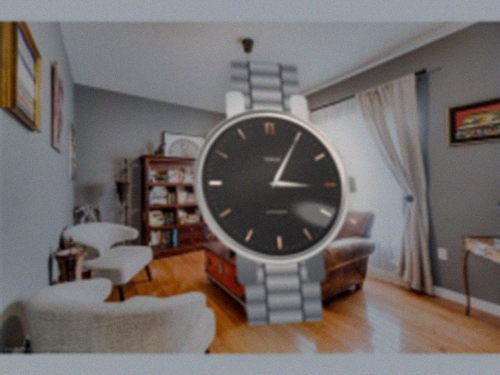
3:05
